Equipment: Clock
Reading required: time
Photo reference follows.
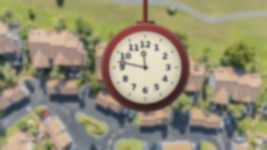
11:47
